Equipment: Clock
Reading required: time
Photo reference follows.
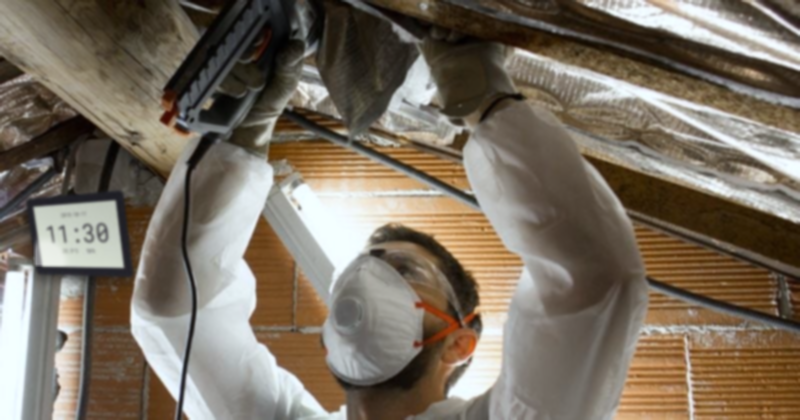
11:30
